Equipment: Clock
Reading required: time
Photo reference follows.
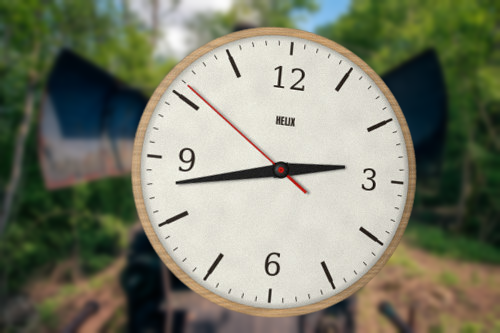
2:42:51
